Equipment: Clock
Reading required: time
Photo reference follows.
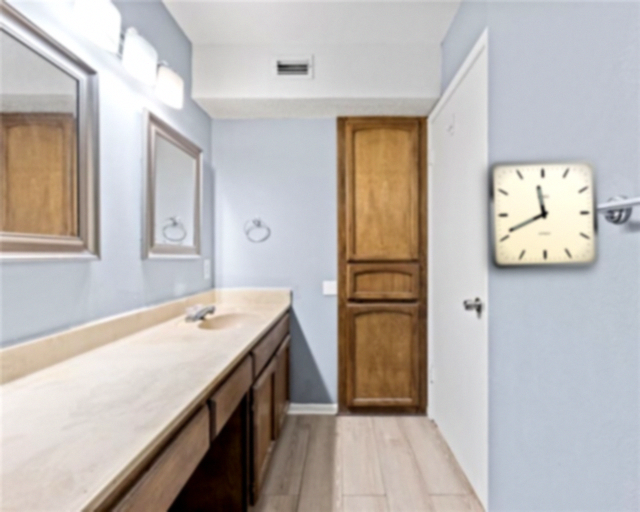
11:41
